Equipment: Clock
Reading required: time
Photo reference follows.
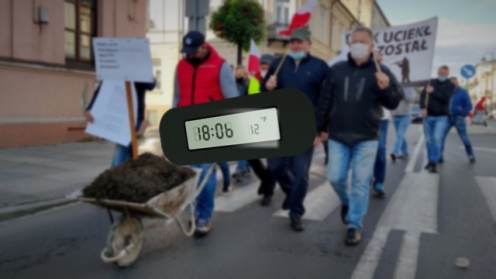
18:06
